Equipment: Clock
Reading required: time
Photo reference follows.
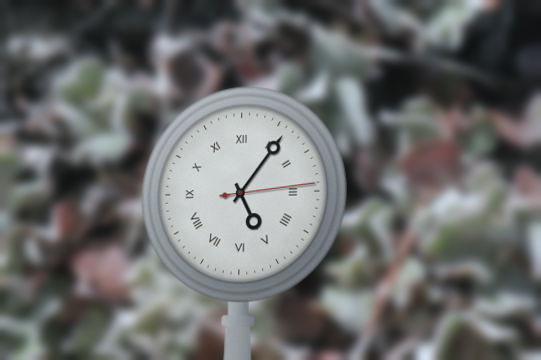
5:06:14
